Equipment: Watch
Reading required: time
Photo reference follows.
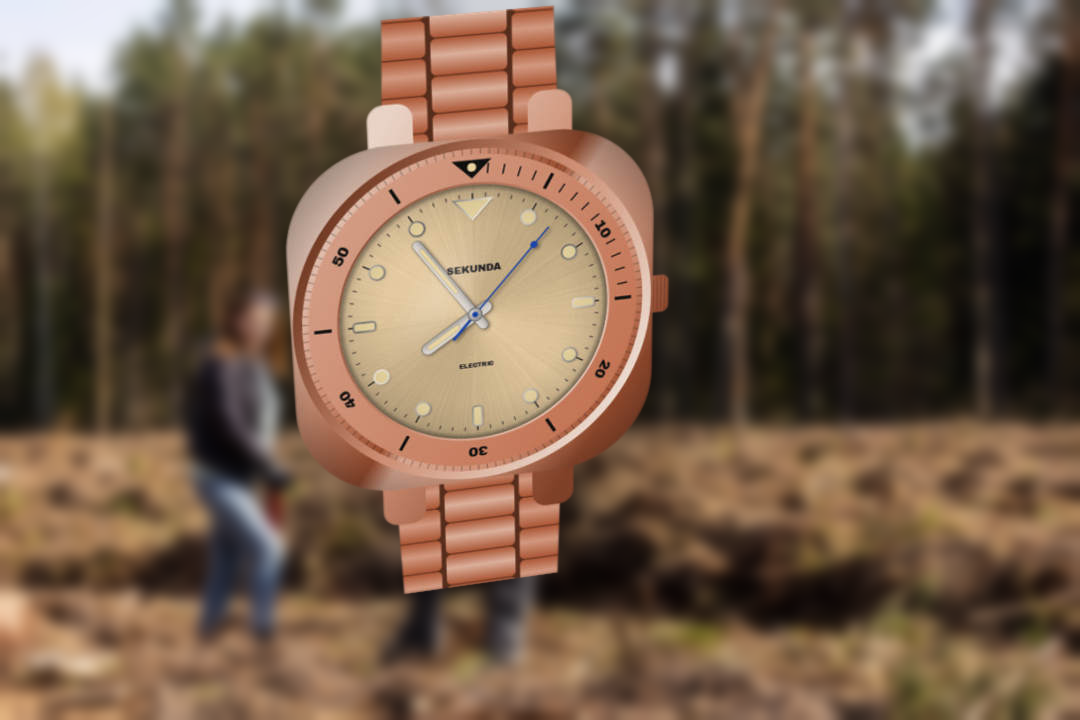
7:54:07
